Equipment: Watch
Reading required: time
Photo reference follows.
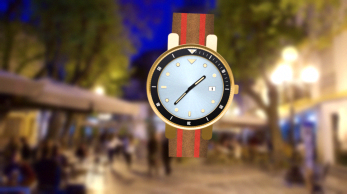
1:37
